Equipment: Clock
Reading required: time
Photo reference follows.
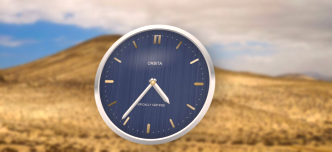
4:36
